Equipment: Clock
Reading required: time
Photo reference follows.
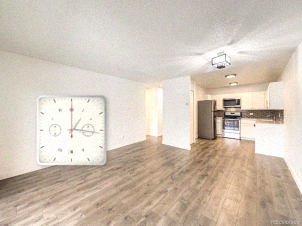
1:16
